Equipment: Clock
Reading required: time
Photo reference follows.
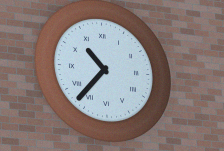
10:37
